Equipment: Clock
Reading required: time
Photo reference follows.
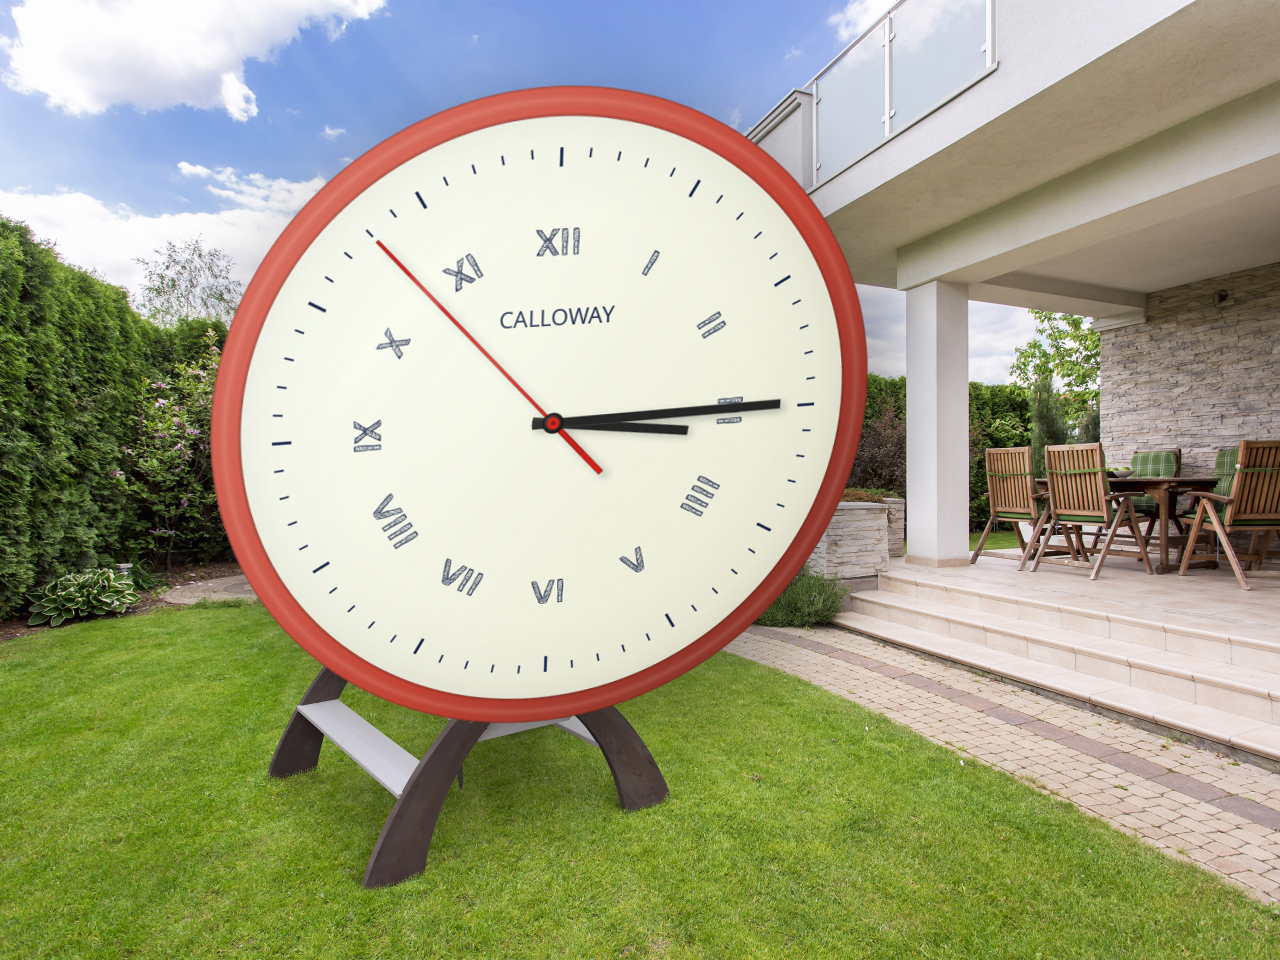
3:14:53
